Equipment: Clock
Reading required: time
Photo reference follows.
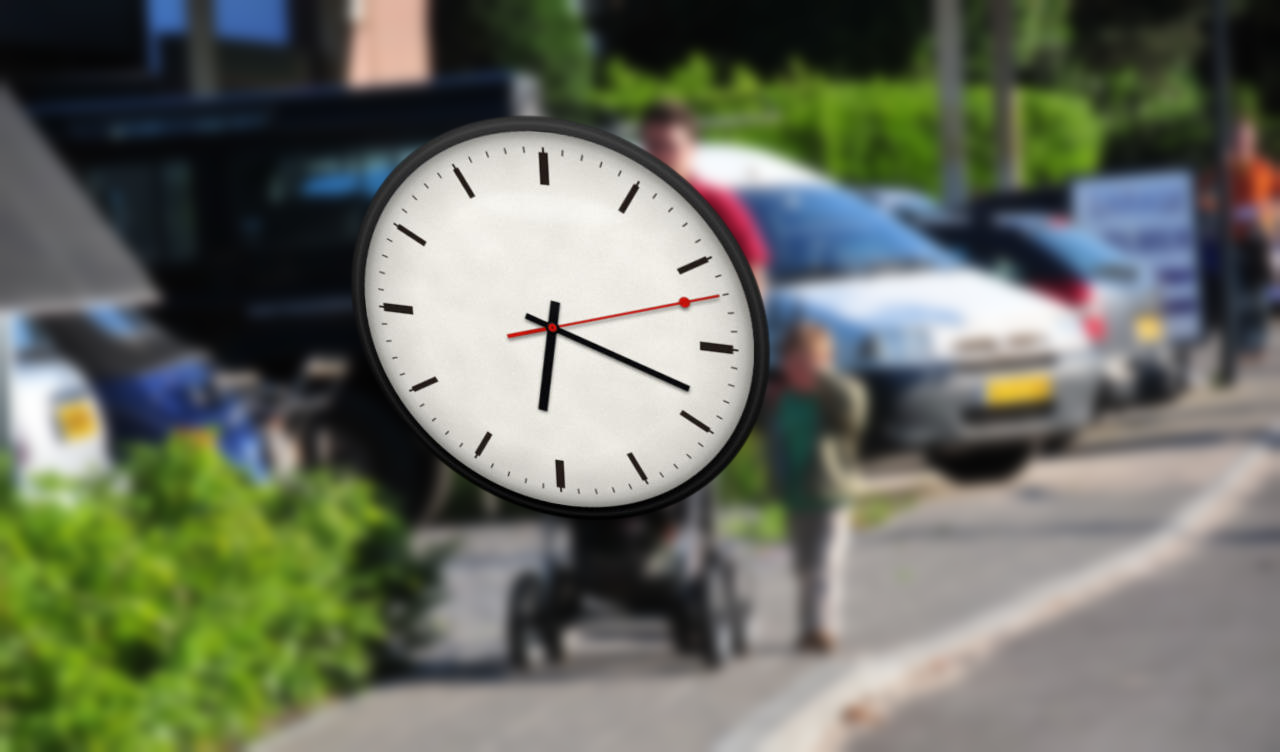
6:18:12
